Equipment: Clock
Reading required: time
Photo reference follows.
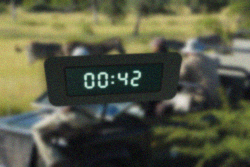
0:42
